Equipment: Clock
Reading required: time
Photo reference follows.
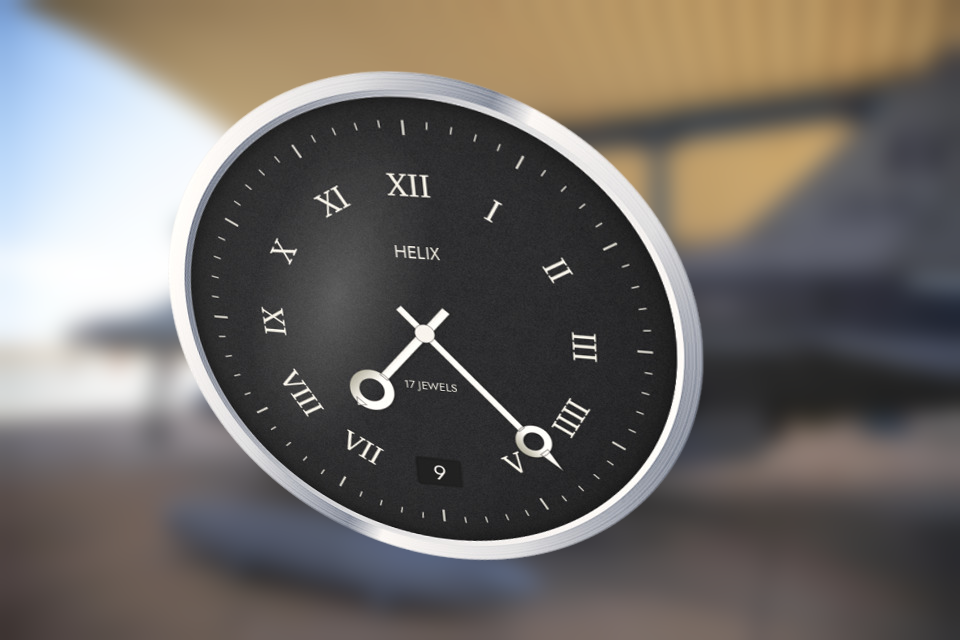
7:23
